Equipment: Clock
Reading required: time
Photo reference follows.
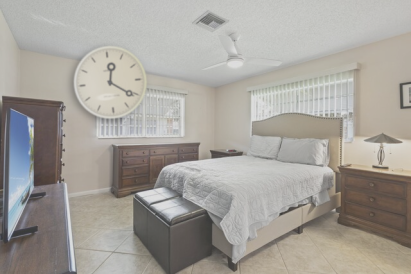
12:21
